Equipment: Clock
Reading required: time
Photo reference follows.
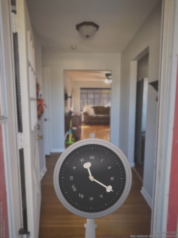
11:20
